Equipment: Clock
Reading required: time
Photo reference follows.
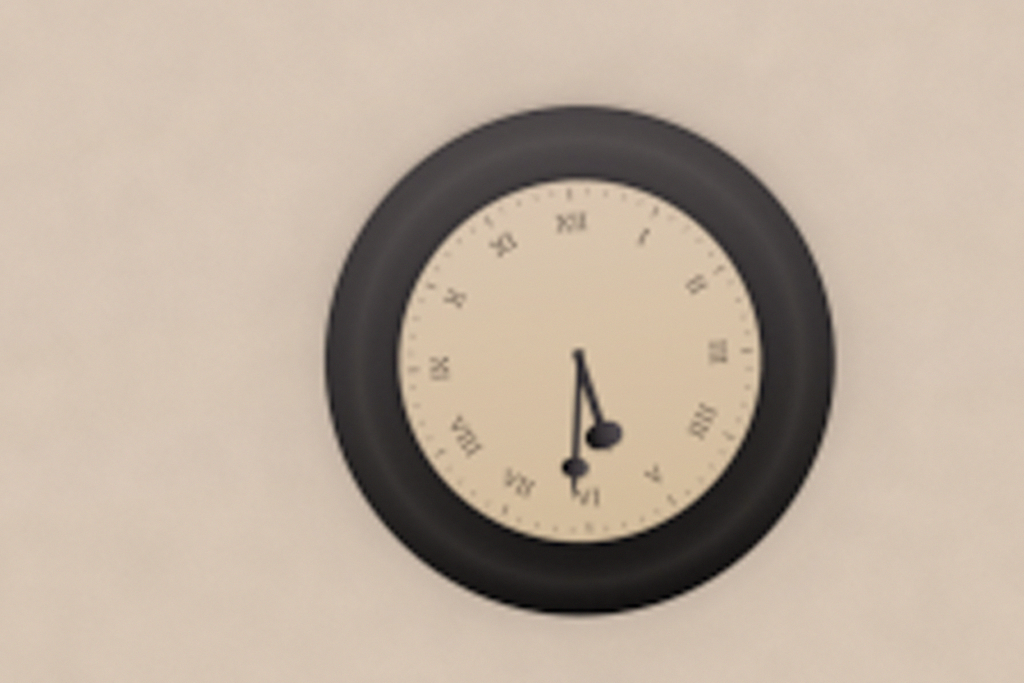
5:31
